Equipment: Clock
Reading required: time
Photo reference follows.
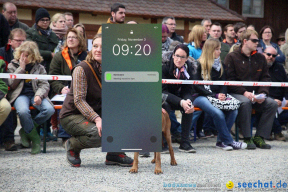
9:20
